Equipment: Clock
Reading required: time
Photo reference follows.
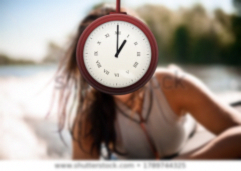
1:00
